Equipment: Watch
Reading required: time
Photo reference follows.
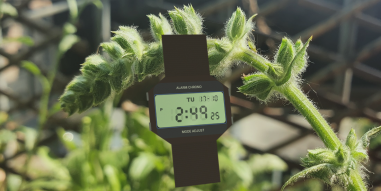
2:49:25
